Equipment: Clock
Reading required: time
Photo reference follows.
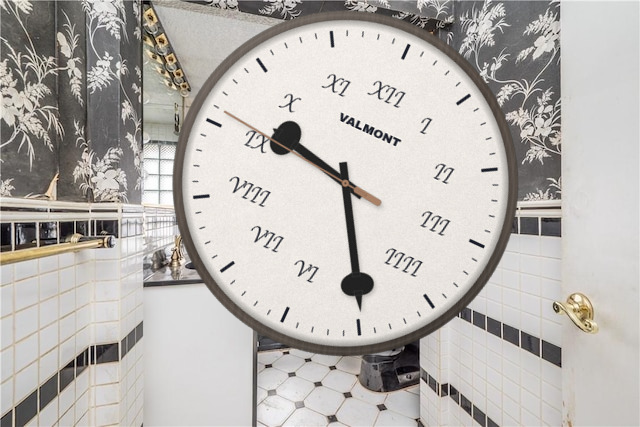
9:24:46
